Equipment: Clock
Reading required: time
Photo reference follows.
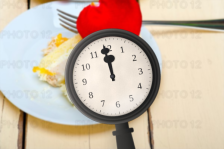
11:59
